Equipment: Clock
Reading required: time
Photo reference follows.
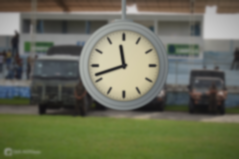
11:42
